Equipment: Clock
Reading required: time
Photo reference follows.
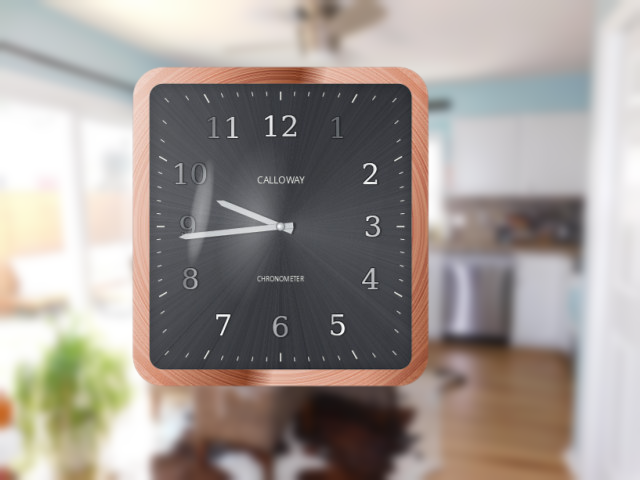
9:44
